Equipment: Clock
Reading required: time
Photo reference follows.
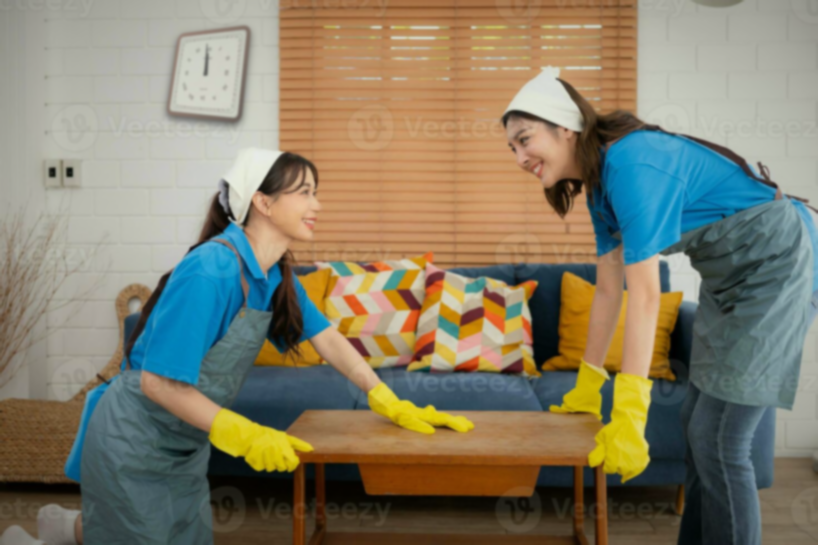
11:59
